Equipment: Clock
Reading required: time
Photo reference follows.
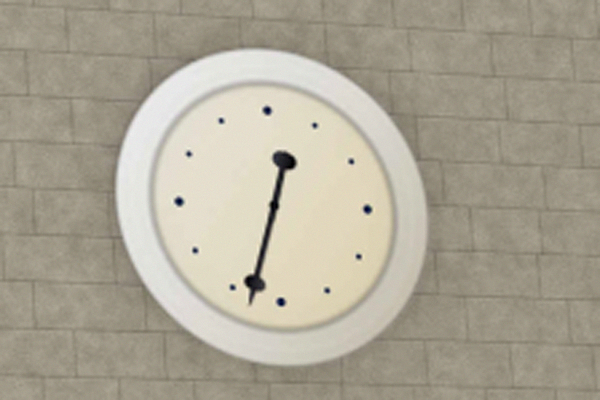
12:33
